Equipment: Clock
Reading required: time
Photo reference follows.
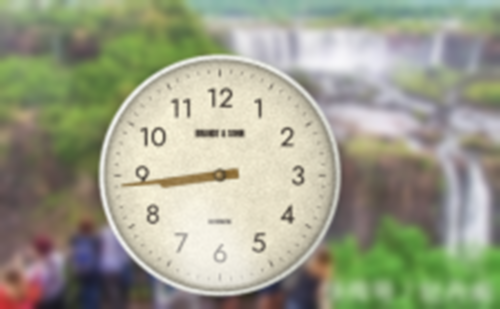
8:44
